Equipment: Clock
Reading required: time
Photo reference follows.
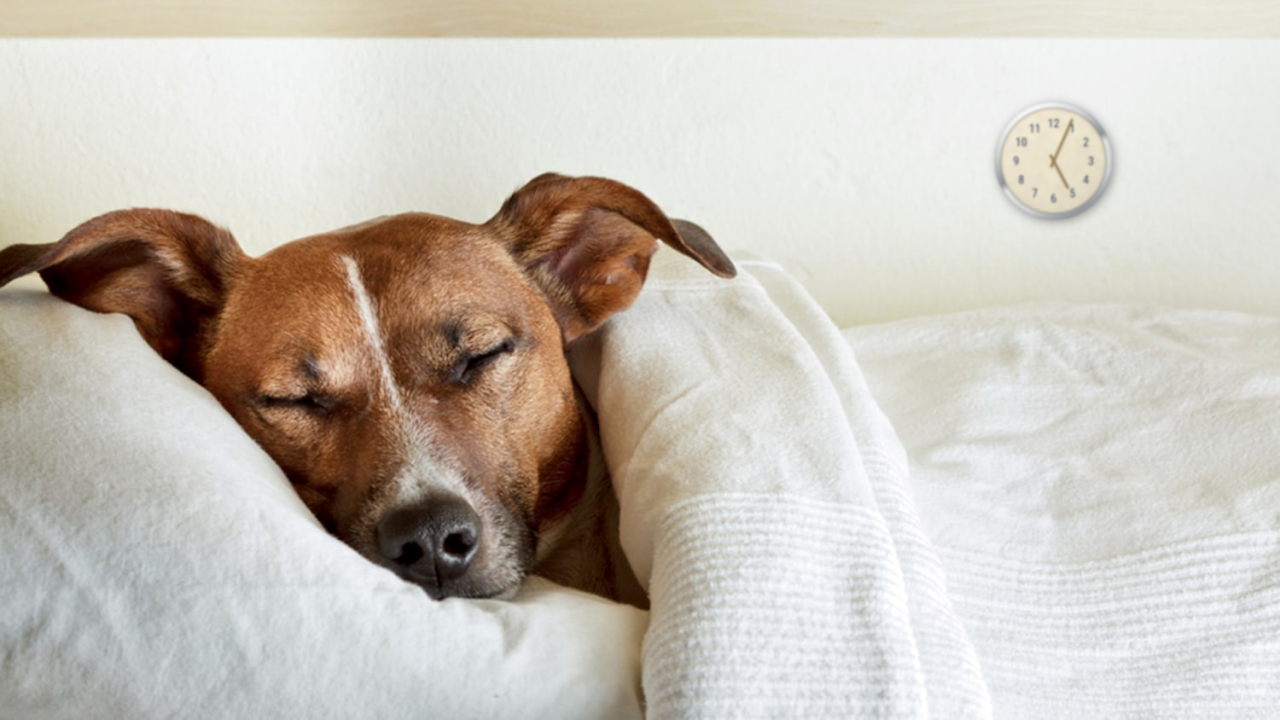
5:04
